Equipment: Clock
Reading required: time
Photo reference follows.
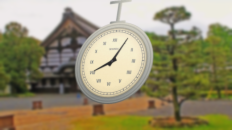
8:05
